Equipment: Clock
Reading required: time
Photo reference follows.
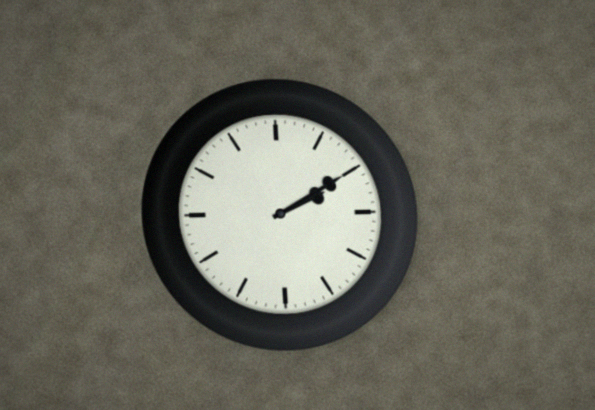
2:10
